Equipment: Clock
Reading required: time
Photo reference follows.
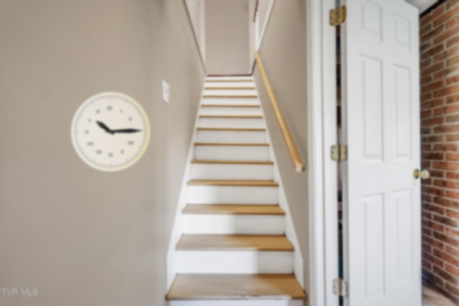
10:15
